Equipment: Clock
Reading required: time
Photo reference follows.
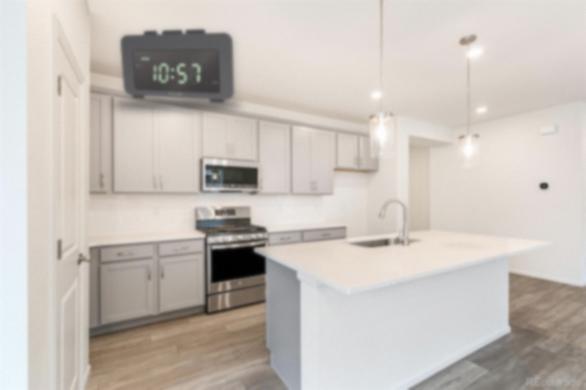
10:57
